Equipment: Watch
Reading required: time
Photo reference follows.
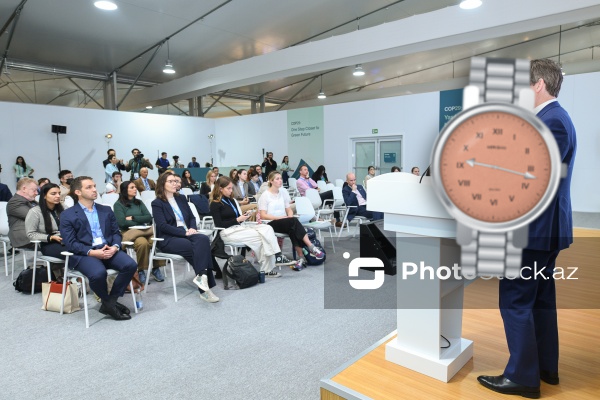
9:17
